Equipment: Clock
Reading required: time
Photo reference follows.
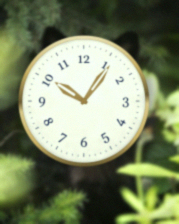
10:06
